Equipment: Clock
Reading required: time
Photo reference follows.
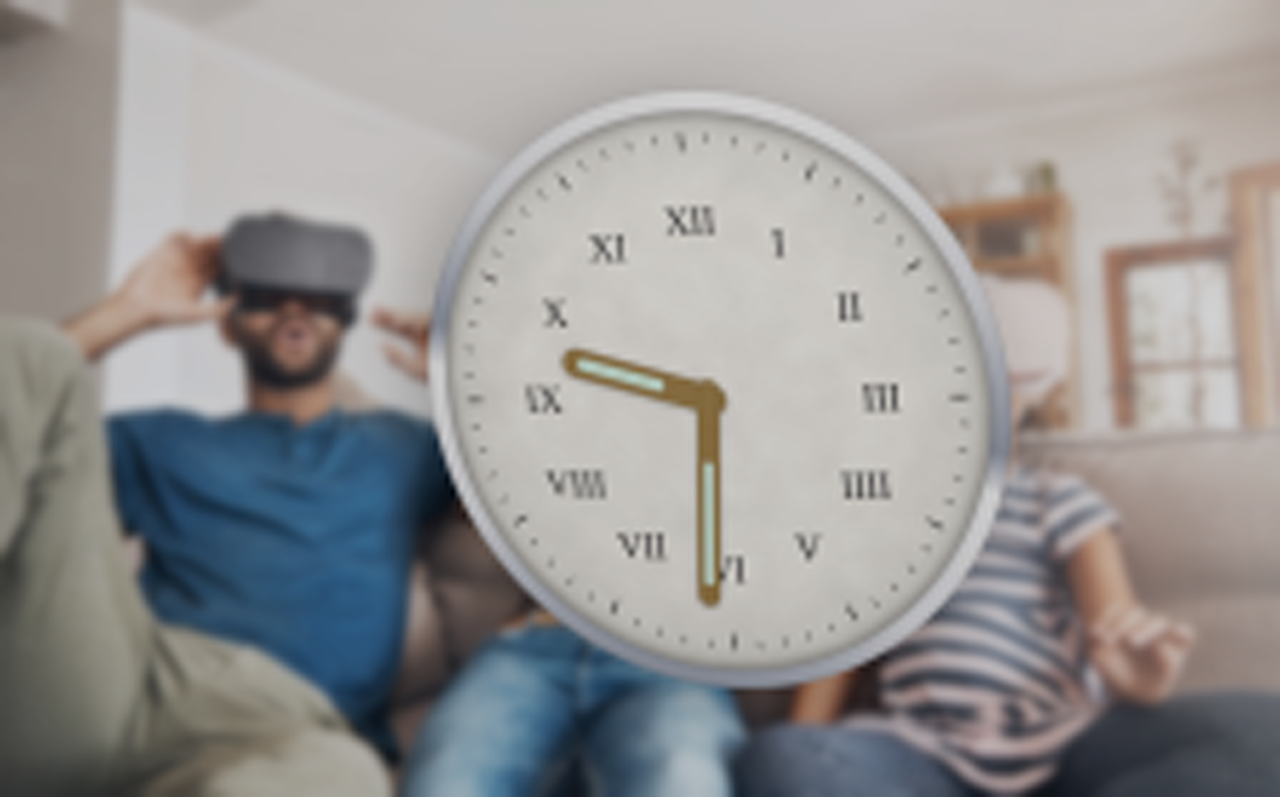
9:31
